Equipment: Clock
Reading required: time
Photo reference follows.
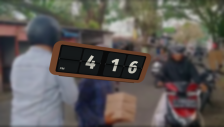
4:16
